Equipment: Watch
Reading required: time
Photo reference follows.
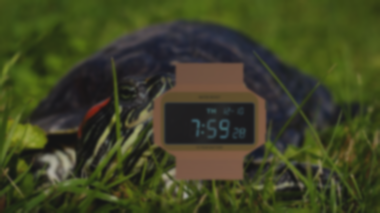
7:59
